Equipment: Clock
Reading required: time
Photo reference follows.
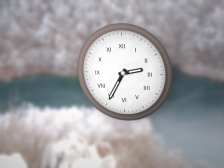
2:35
